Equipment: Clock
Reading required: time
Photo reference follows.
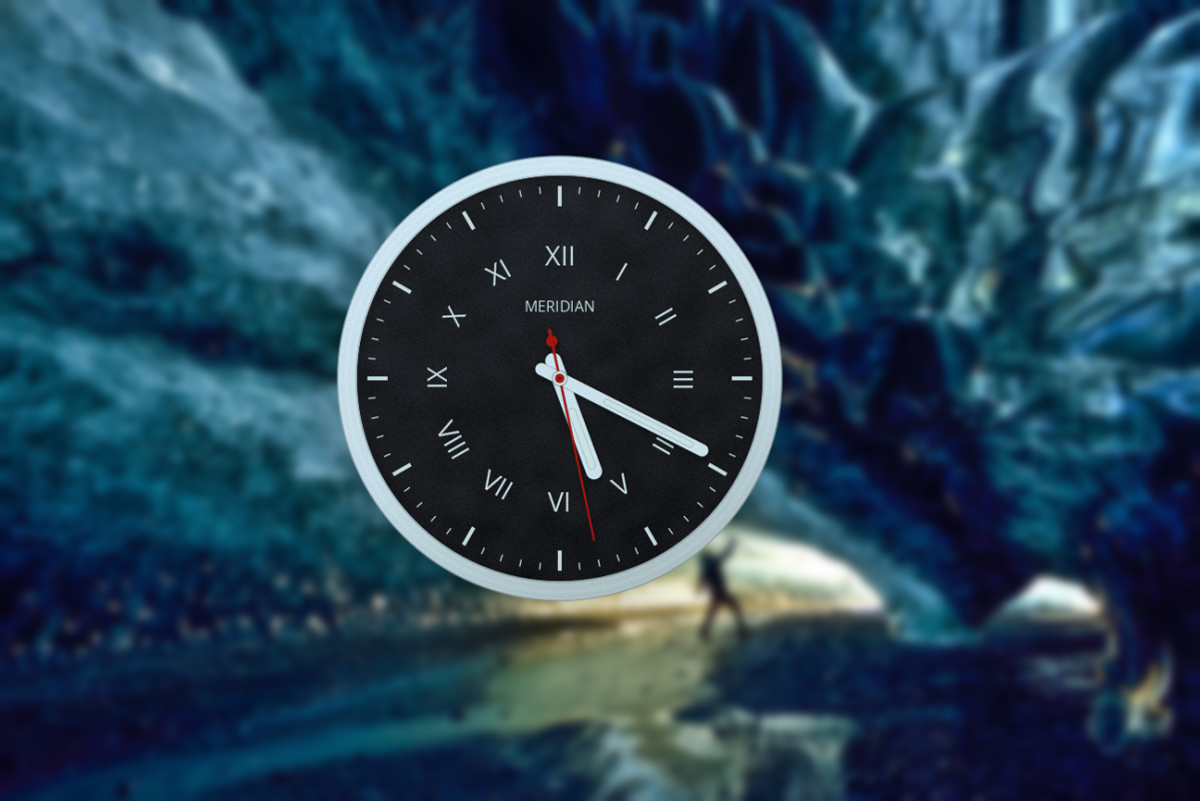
5:19:28
